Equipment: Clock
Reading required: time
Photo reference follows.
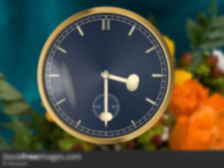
3:30
